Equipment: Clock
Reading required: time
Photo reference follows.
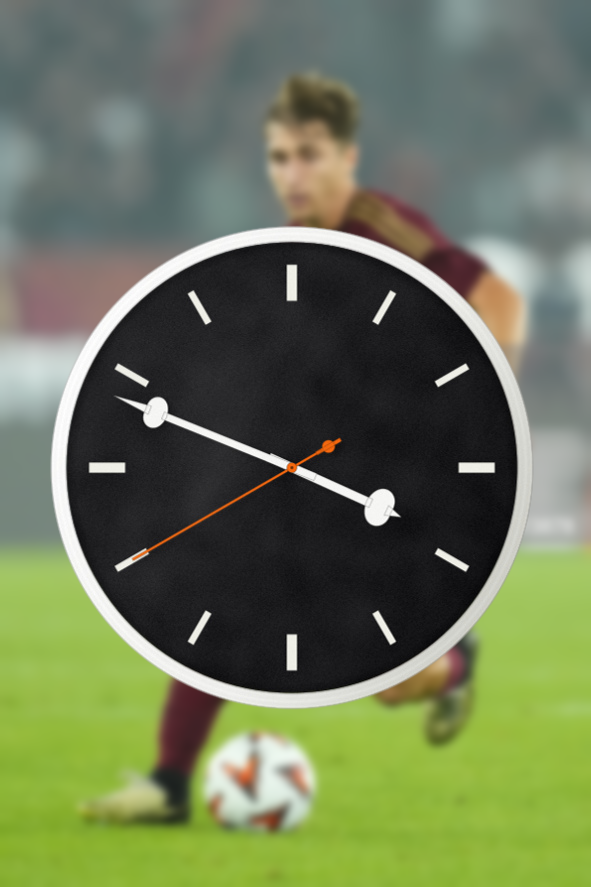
3:48:40
